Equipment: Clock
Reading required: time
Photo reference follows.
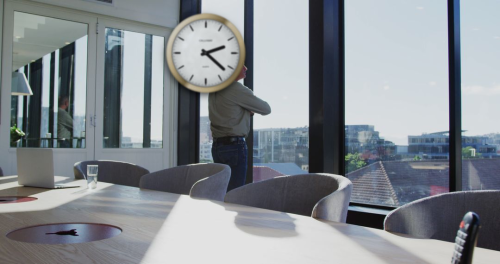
2:22
